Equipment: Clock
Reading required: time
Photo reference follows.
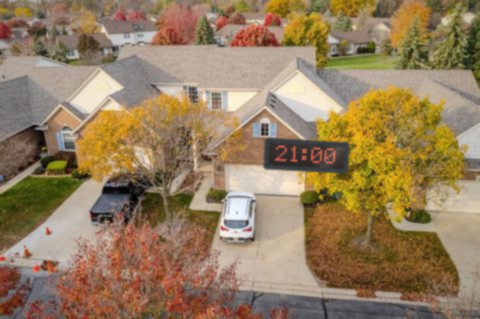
21:00
